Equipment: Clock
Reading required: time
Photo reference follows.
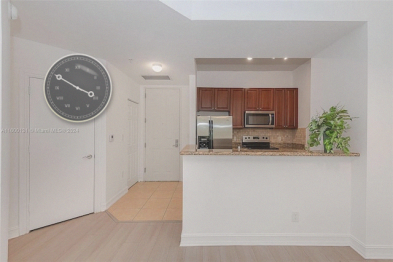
3:50
